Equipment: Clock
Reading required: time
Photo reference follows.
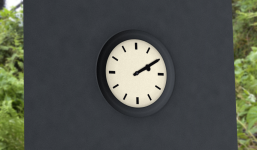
2:10
